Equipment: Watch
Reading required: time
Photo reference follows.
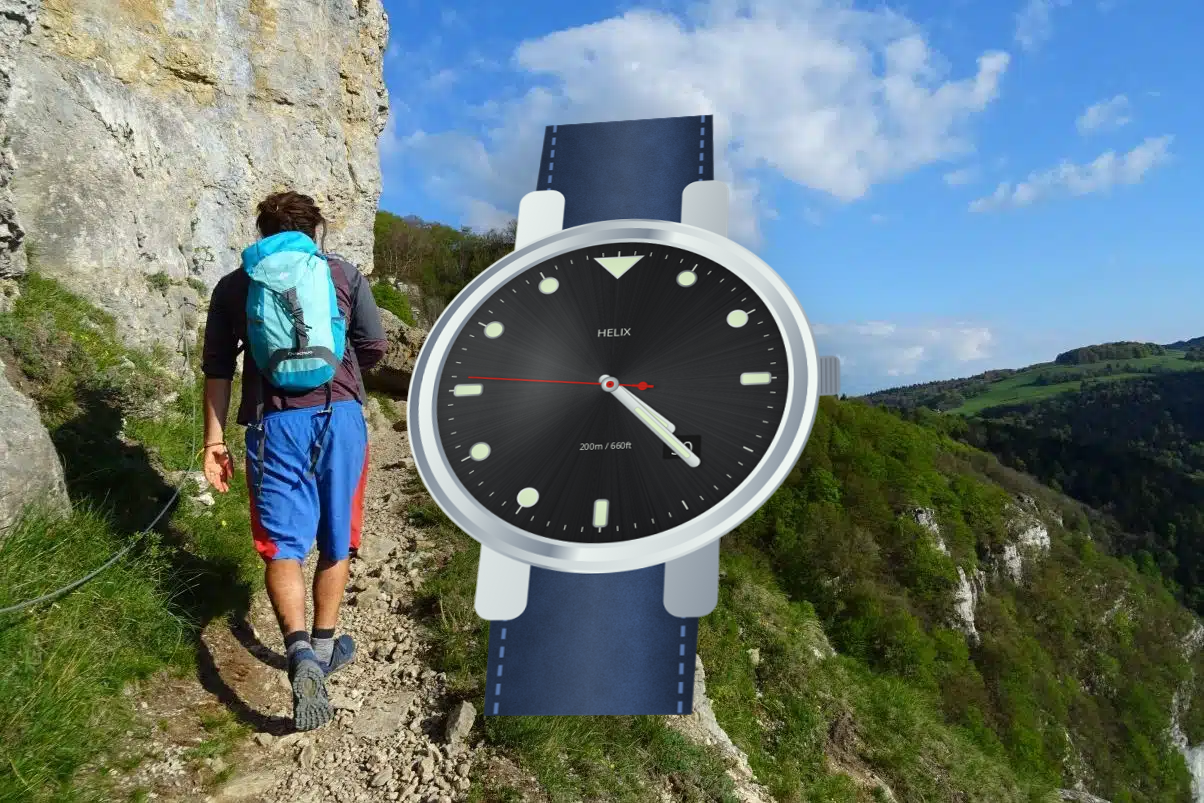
4:22:46
